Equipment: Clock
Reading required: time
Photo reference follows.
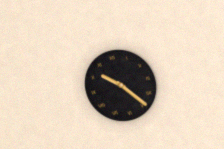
10:24
